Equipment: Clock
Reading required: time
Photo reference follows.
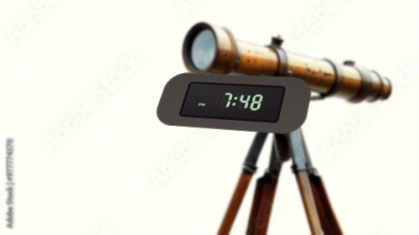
7:48
